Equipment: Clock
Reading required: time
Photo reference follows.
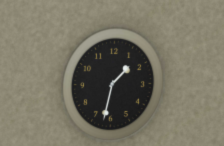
1:32
